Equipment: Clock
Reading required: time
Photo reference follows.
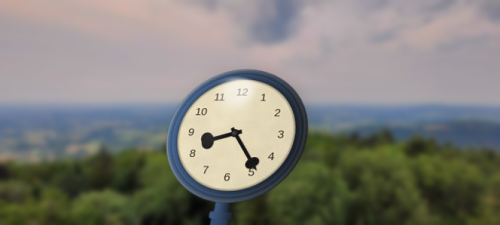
8:24
